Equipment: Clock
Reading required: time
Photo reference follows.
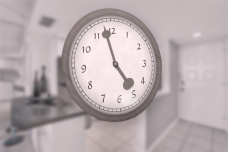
4:58
